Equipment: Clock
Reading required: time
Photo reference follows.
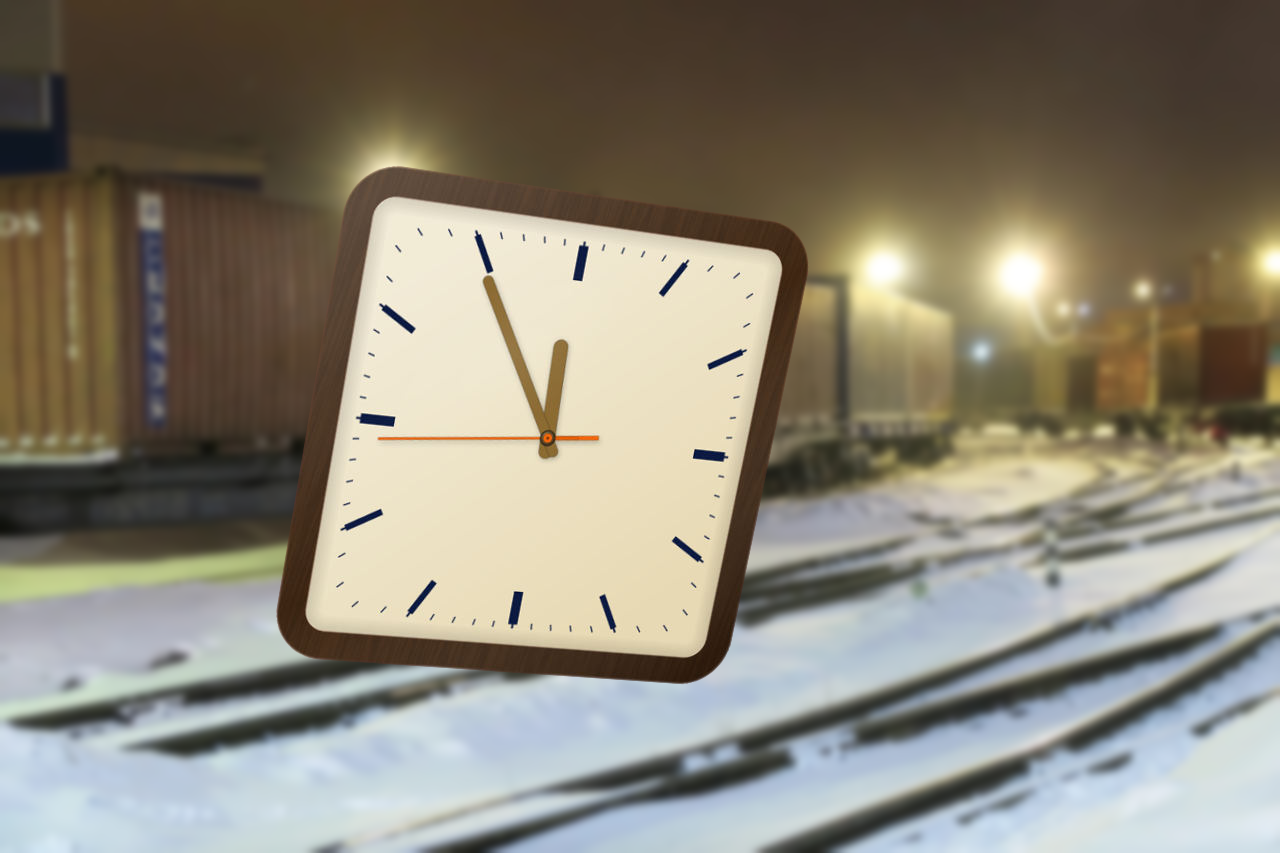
11:54:44
